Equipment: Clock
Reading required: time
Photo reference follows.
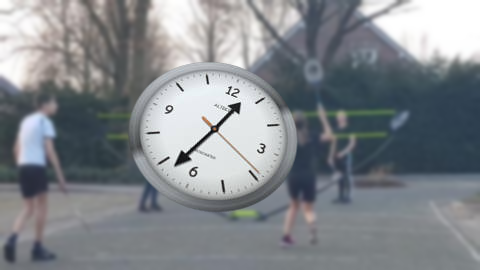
12:33:19
